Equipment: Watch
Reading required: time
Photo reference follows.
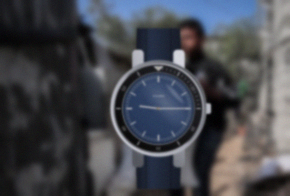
9:15
